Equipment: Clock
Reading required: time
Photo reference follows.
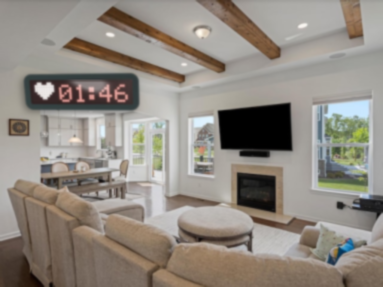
1:46
